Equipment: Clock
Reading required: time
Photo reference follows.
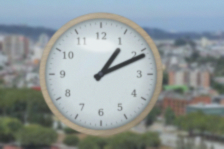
1:11
